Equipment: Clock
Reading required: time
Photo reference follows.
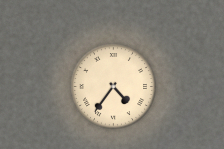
4:36
